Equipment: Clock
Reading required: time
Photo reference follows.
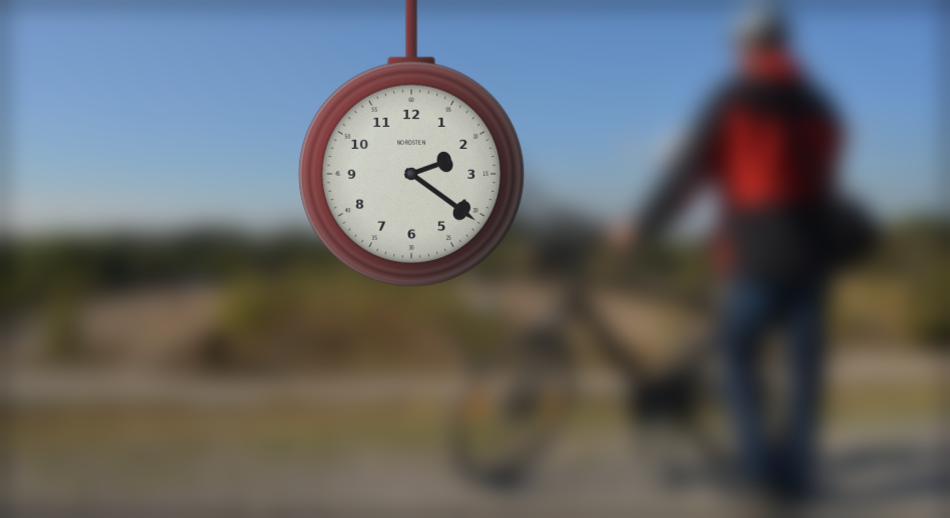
2:21
